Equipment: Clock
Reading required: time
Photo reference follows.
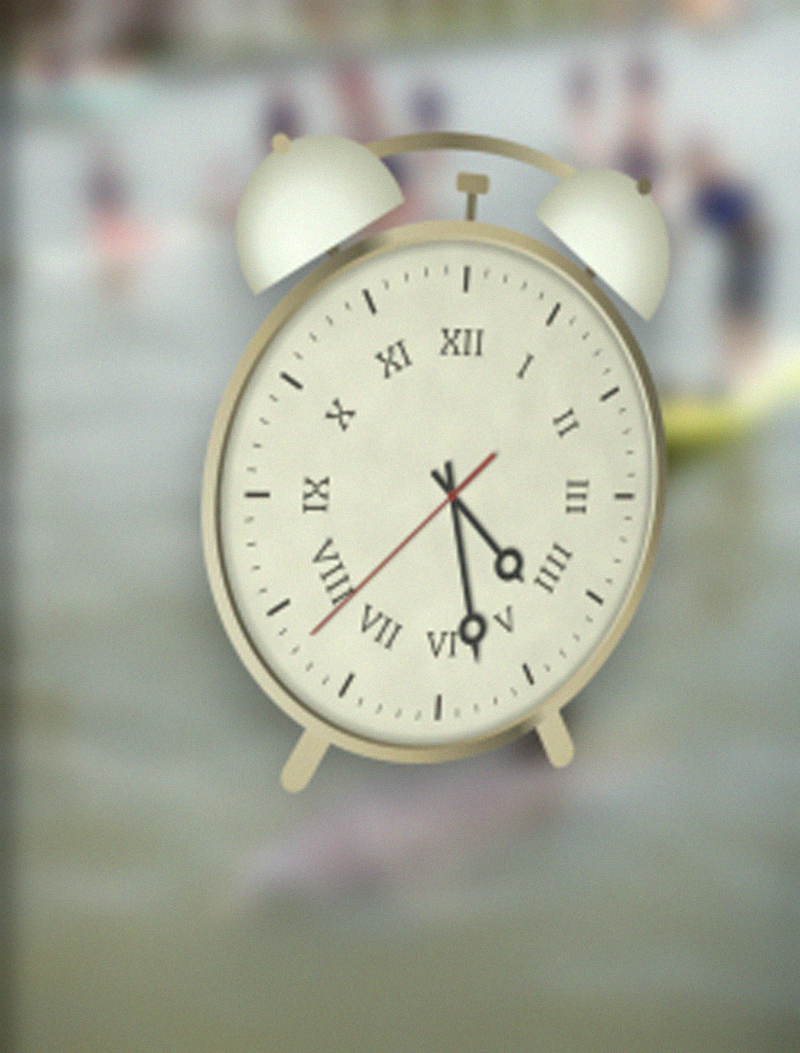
4:27:38
